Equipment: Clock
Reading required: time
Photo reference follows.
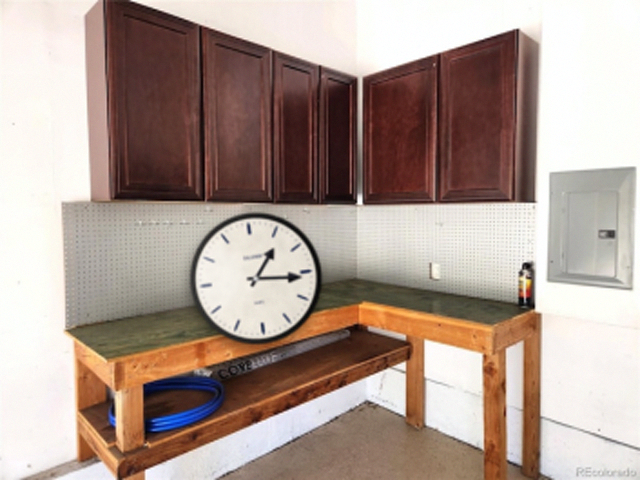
1:16
